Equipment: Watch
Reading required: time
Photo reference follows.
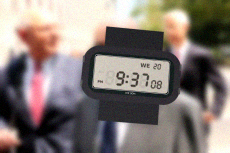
9:37:08
